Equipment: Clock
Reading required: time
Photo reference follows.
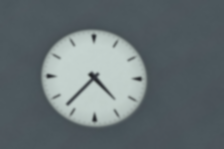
4:37
